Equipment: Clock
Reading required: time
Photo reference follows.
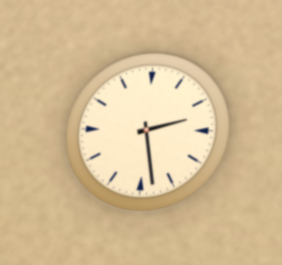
2:28
